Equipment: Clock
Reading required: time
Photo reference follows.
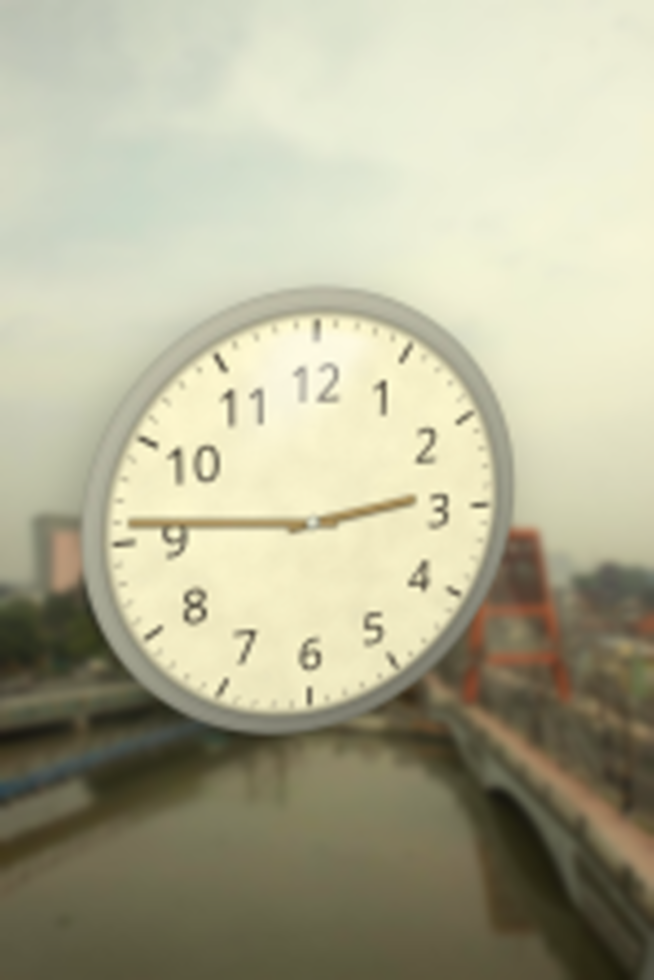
2:46
